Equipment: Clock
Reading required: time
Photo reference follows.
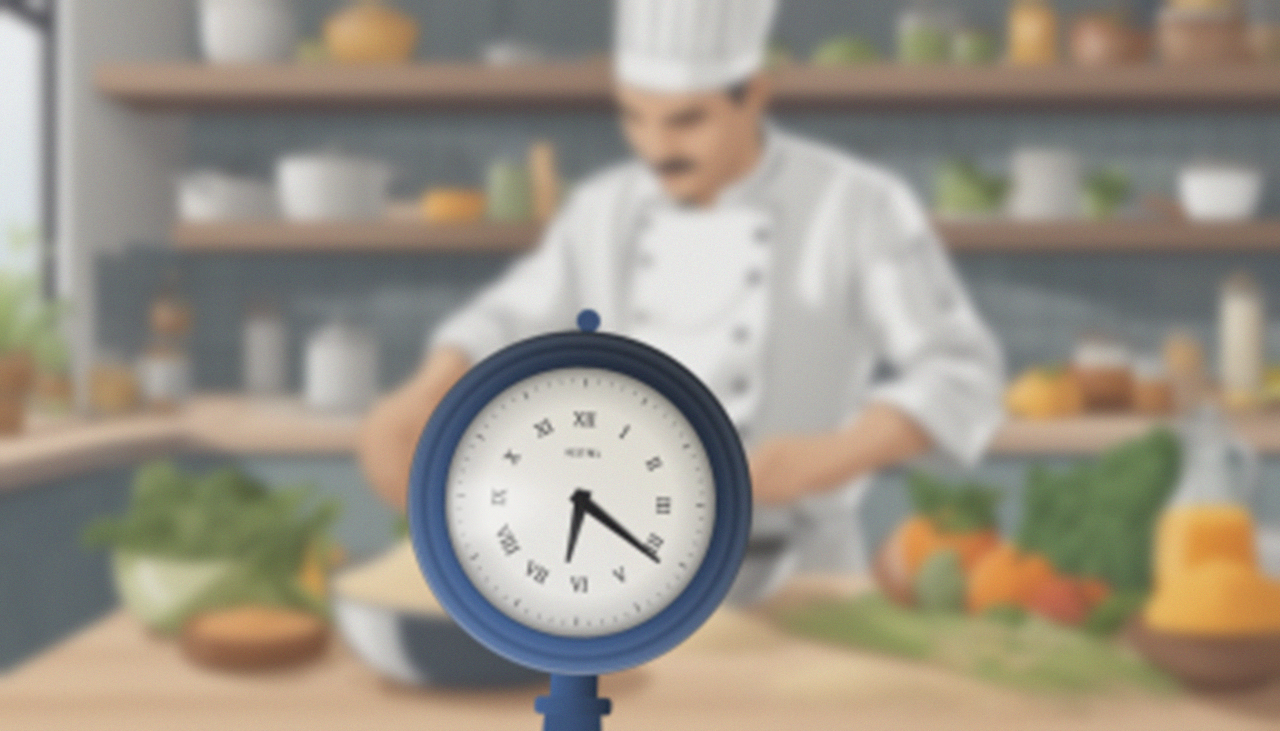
6:21
